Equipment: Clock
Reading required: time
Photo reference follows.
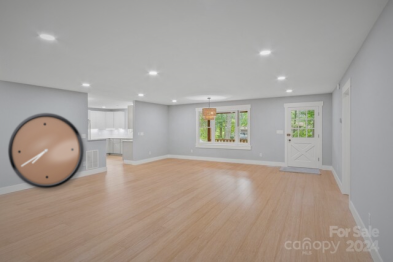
7:40
